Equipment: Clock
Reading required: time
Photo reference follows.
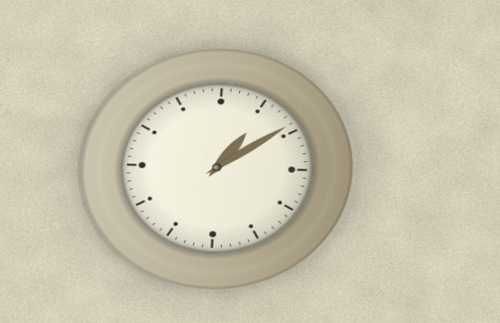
1:09
